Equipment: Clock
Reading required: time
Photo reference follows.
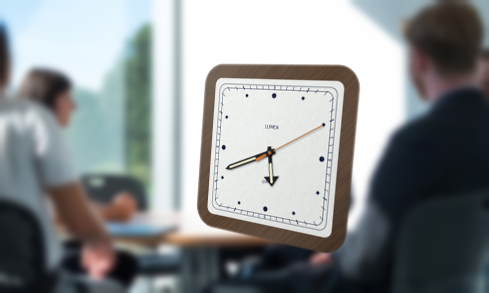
5:41:10
